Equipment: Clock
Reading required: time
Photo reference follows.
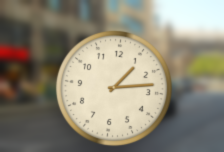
1:13
